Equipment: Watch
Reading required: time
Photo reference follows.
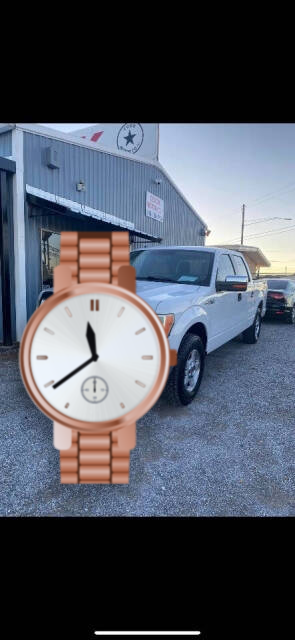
11:39
